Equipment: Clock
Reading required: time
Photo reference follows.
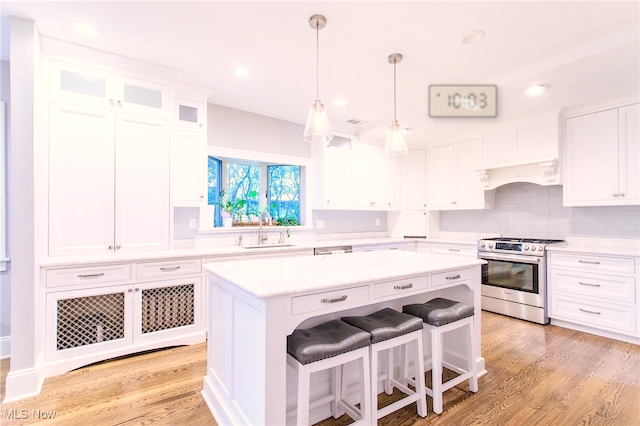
10:03
